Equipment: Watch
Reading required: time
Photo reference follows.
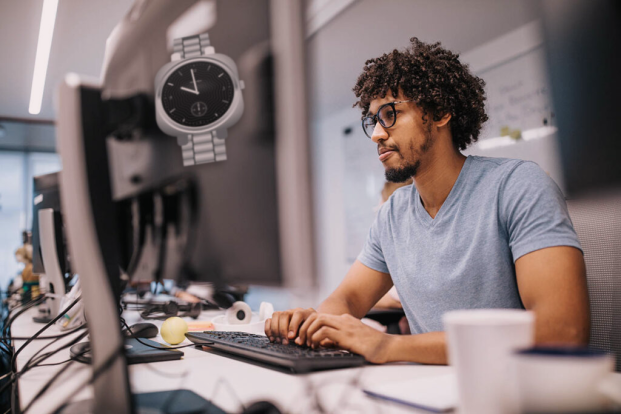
9:59
